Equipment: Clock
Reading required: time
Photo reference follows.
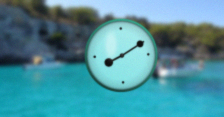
8:10
